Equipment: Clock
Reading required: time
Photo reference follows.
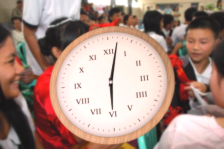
6:02
